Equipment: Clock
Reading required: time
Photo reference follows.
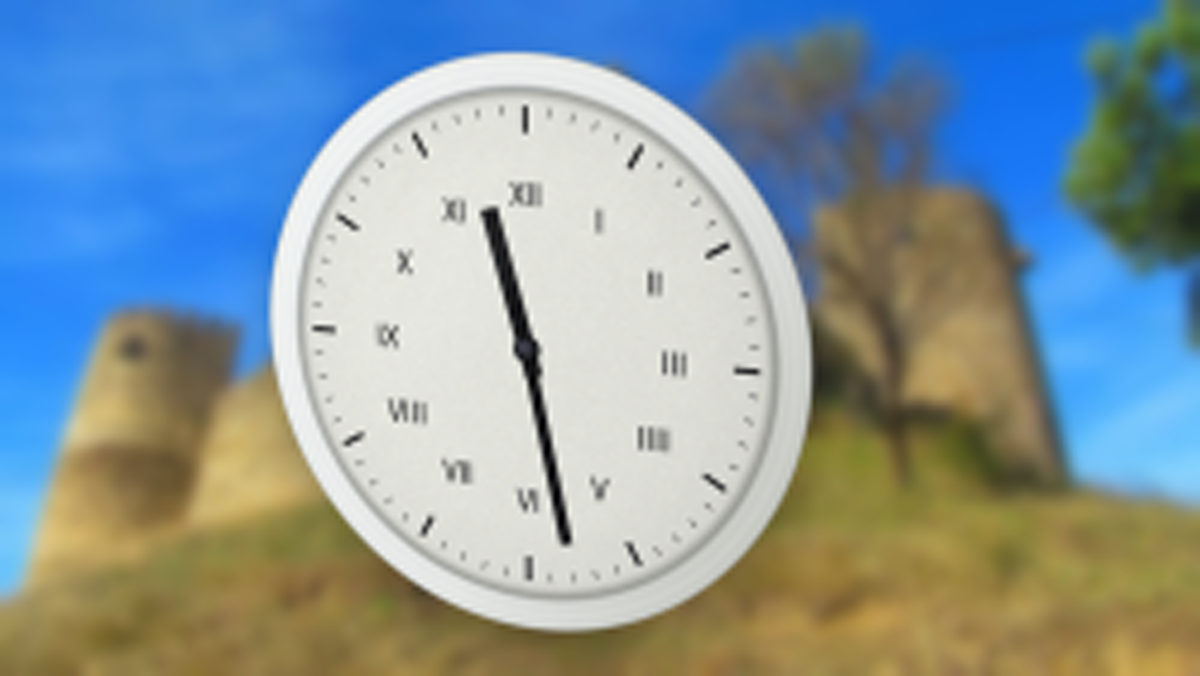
11:28
